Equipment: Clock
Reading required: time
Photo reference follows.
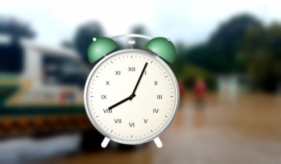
8:04
